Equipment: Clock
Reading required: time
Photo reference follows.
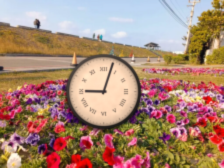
9:03
